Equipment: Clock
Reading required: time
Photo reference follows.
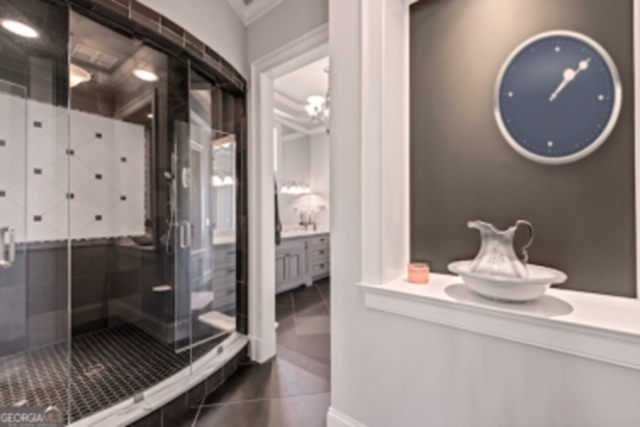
1:07
